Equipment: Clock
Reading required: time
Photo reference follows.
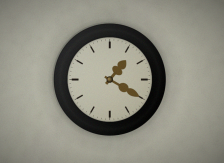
1:20
